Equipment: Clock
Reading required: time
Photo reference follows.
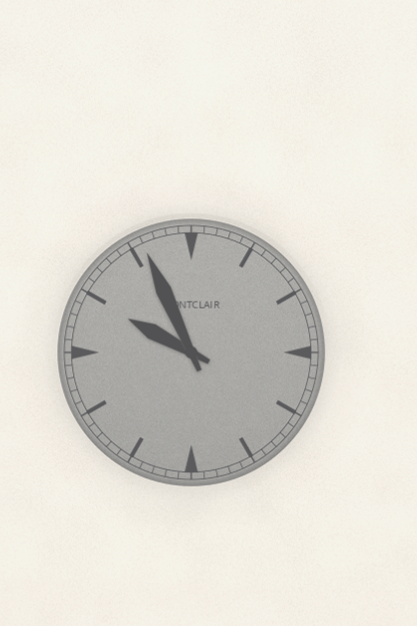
9:56
